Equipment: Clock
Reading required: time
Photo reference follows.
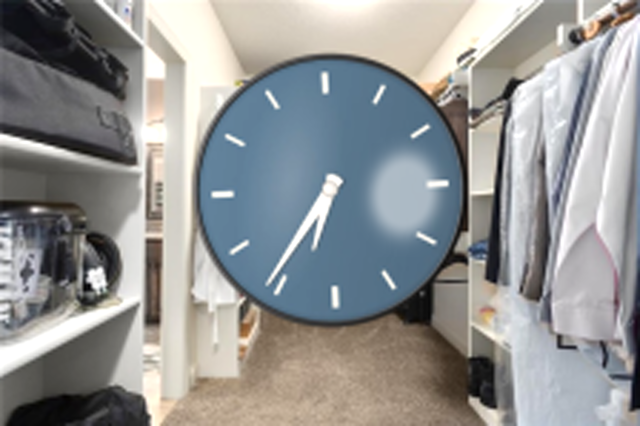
6:36
